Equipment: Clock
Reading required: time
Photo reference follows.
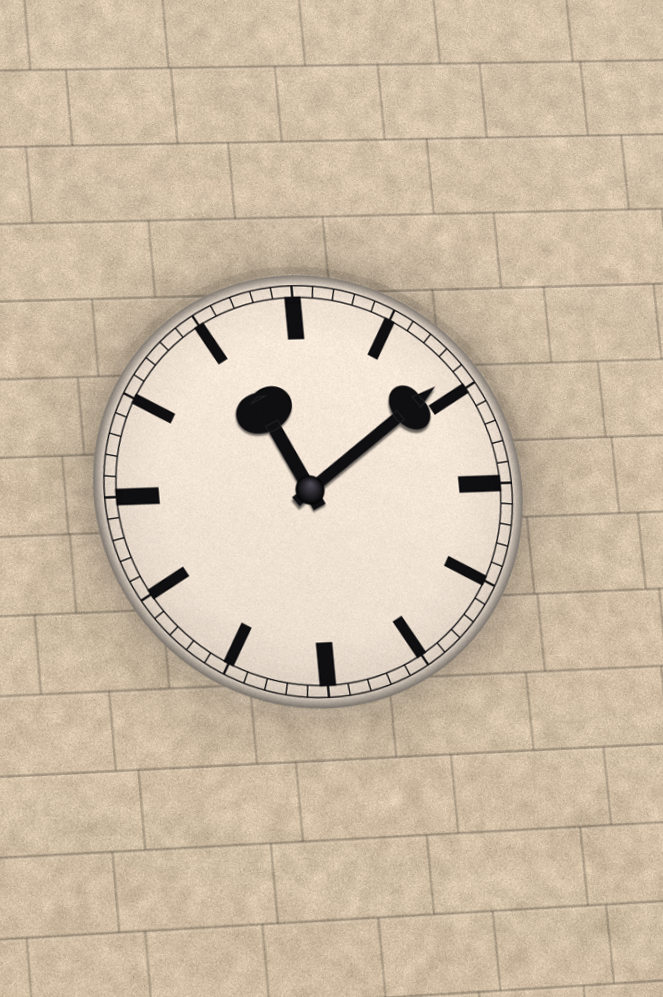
11:09
